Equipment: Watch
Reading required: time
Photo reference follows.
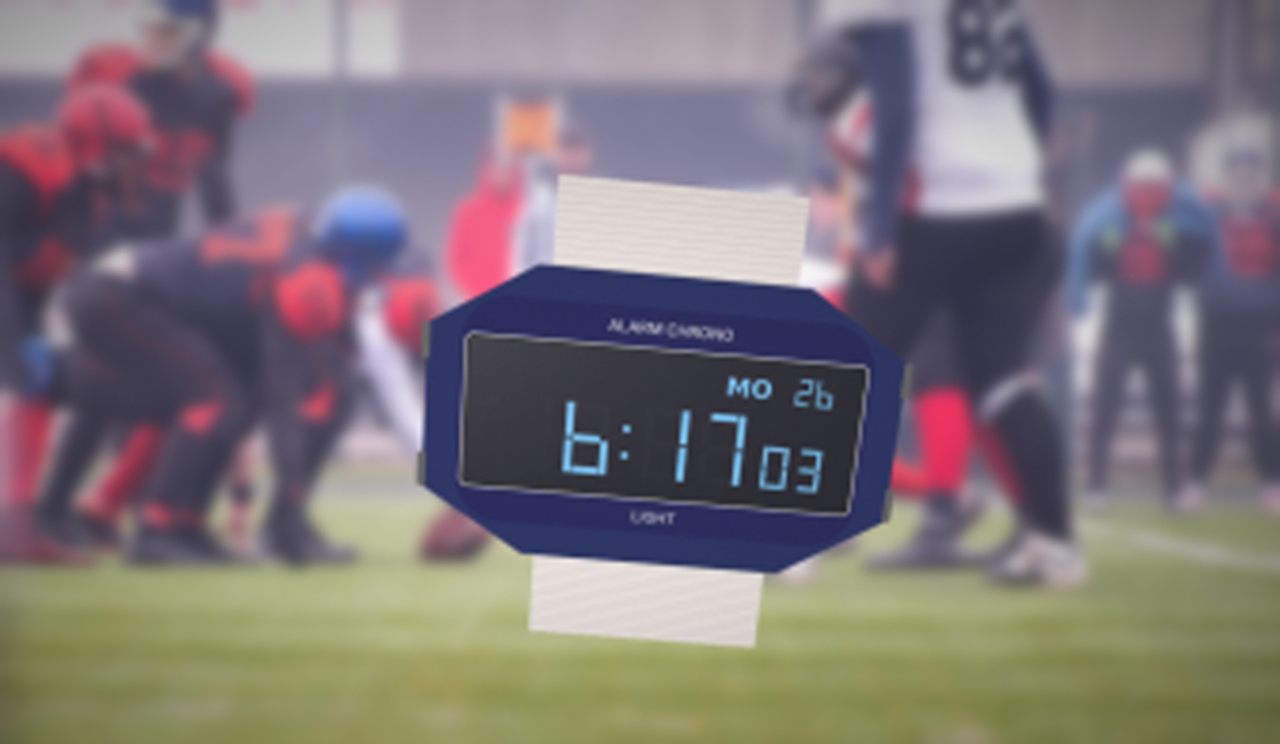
6:17:03
